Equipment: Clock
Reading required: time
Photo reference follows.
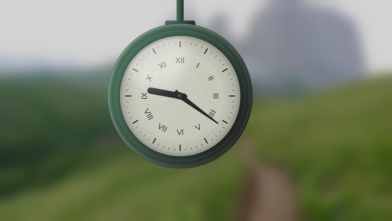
9:21
